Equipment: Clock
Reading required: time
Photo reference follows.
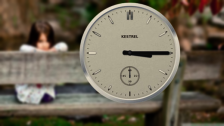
3:15
